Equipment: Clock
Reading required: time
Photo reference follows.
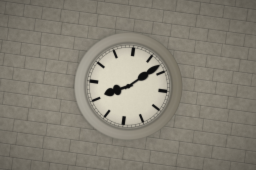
8:08
